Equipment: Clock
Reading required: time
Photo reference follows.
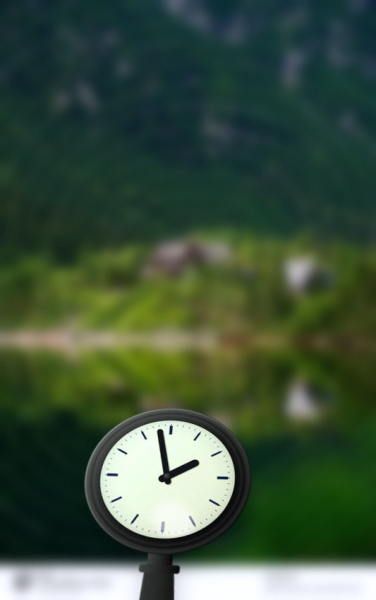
1:58
